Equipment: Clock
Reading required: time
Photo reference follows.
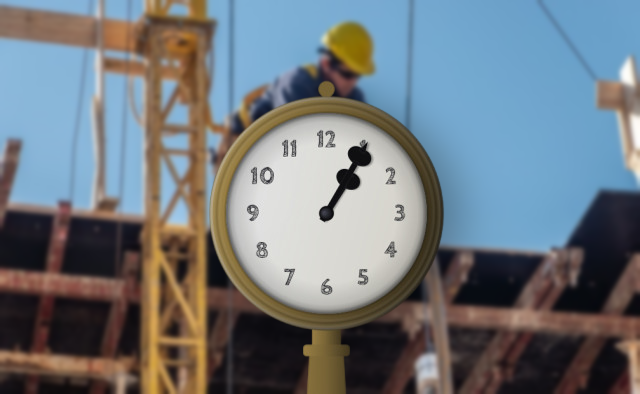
1:05
